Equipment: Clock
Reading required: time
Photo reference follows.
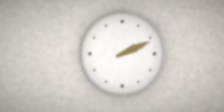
2:11
